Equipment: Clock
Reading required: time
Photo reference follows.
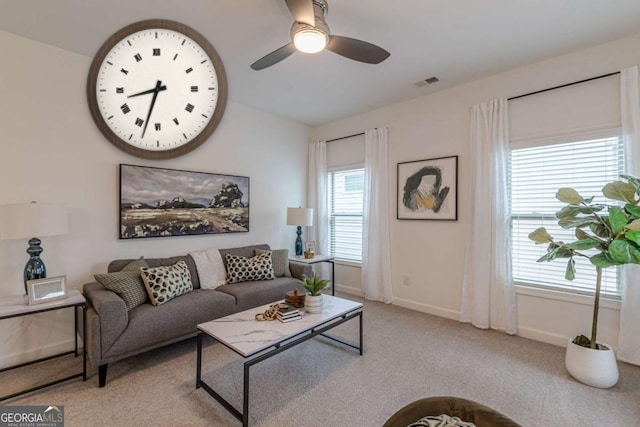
8:33
